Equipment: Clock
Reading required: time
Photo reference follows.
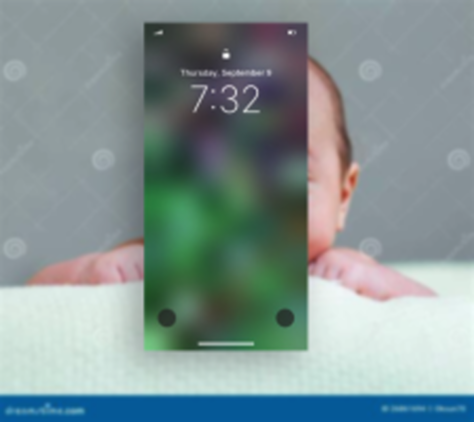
7:32
